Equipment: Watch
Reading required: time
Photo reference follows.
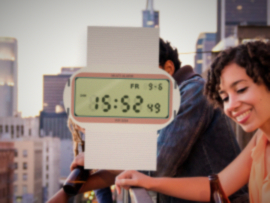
15:52:49
